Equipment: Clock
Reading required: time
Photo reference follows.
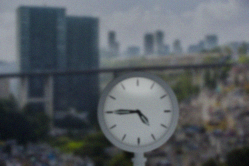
4:45
